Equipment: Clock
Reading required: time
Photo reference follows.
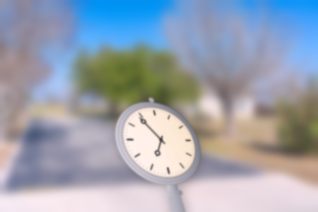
6:54
